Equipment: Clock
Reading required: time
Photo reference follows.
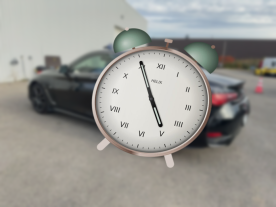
4:55
